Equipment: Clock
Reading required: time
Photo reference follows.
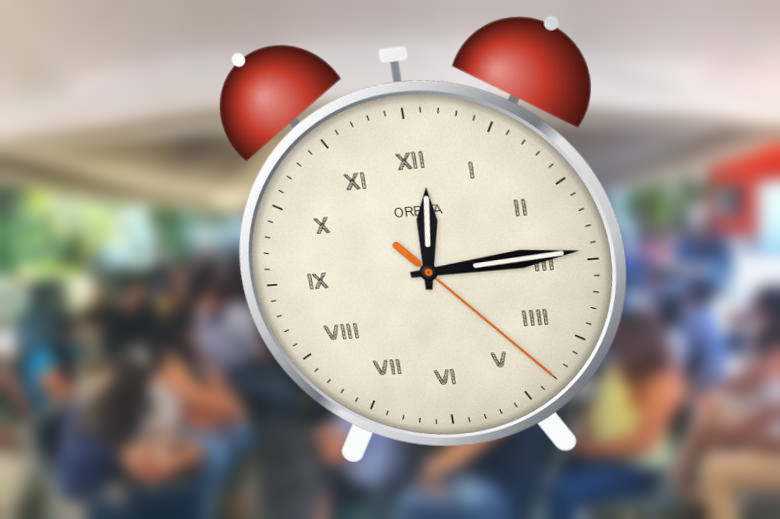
12:14:23
